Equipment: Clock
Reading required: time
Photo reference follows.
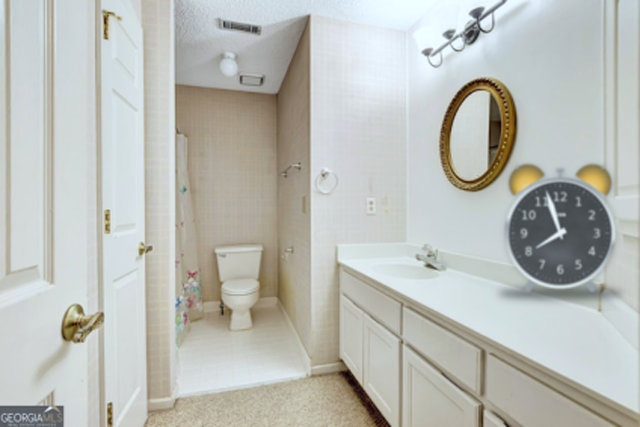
7:57
